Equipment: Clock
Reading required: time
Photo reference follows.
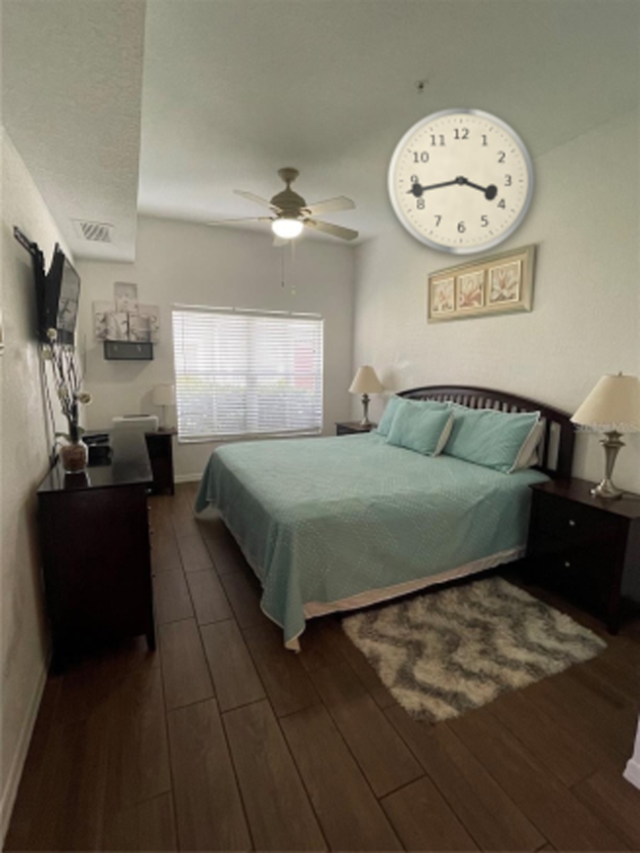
3:43
